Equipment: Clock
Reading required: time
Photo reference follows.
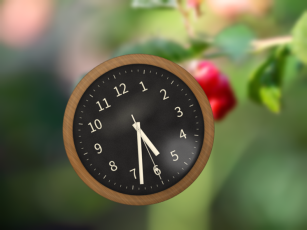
5:33:30
